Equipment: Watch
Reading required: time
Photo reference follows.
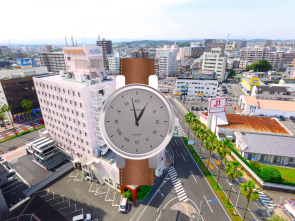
12:58
